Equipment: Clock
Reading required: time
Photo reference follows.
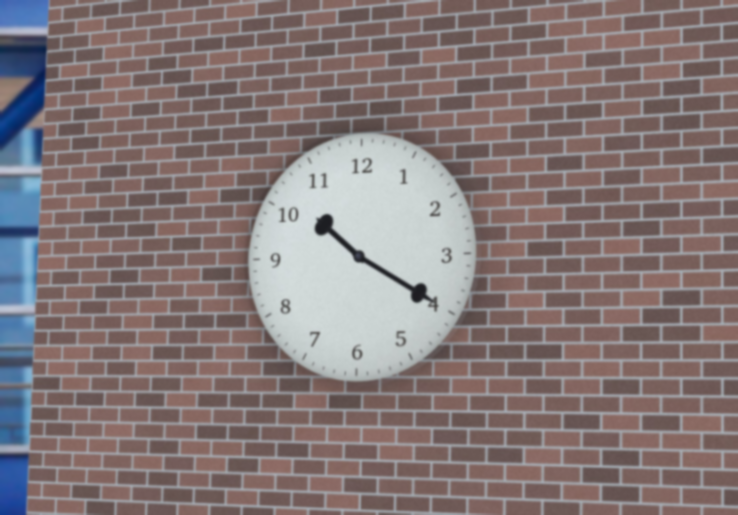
10:20
